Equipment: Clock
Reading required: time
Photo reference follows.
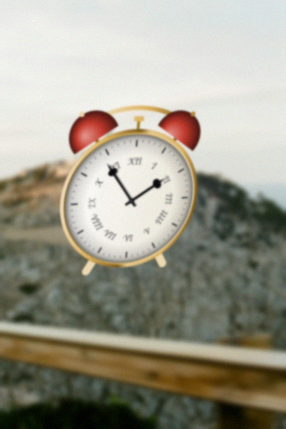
1:54
